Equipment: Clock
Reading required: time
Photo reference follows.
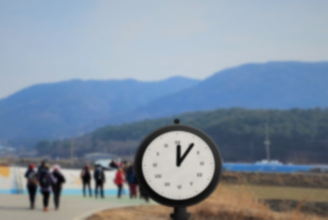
12:06
